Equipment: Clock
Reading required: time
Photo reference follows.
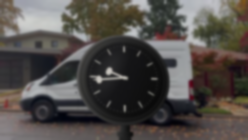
9:44
